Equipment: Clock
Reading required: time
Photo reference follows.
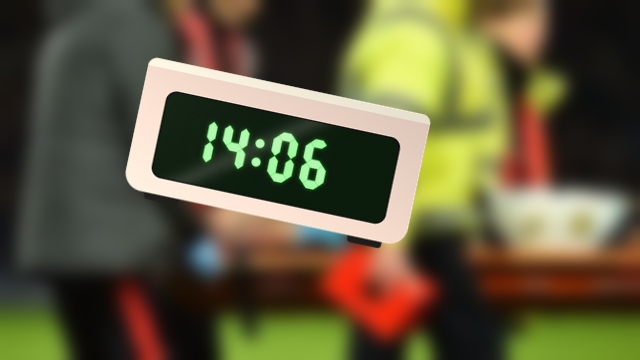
14:06
